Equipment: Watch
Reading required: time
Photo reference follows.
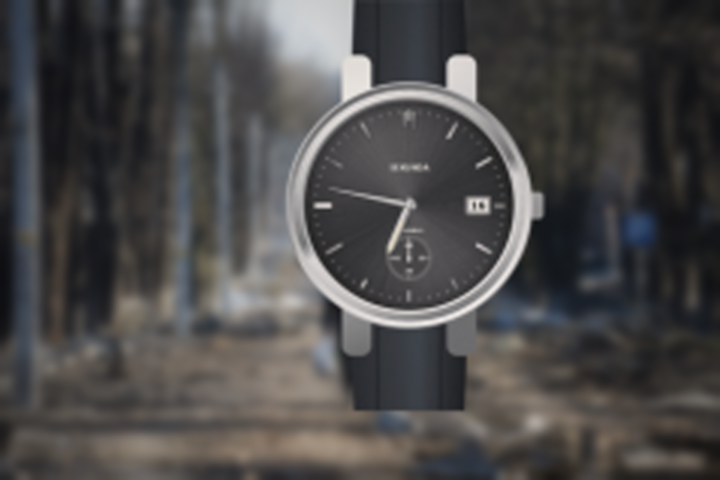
6:47
